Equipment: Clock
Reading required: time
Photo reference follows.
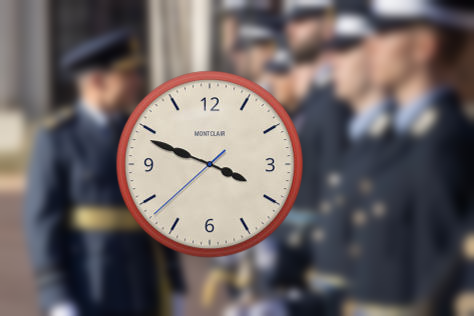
3:48:38
